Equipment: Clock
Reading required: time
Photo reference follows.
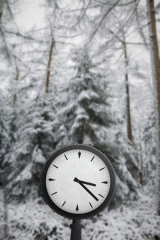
3:22
